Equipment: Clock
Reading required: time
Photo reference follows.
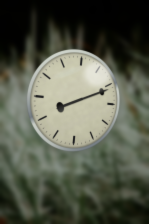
8:11
